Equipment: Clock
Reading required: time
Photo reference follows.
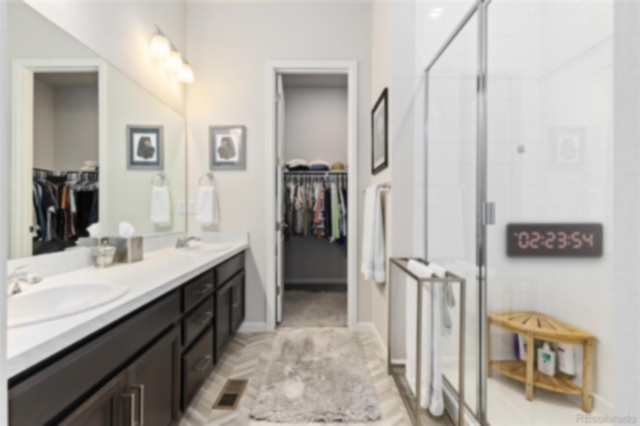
2:23:54
